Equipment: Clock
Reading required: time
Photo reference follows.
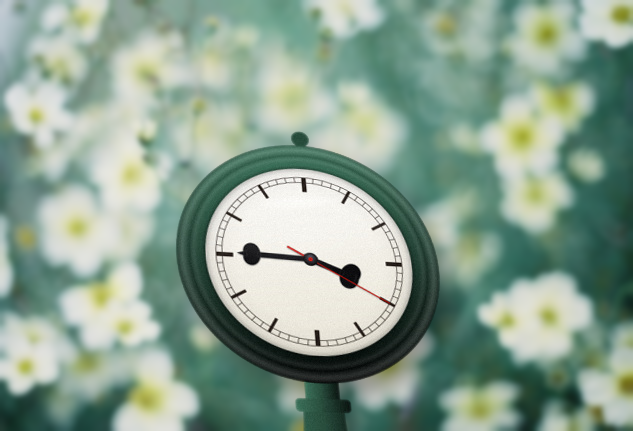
3:45:20
